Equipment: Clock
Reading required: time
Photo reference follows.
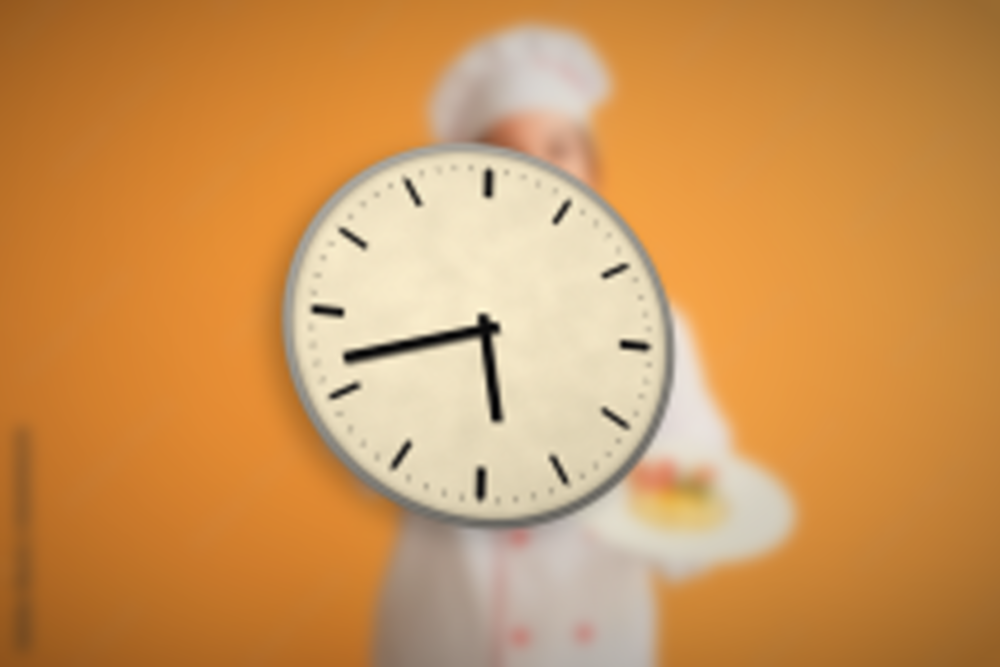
5:42
